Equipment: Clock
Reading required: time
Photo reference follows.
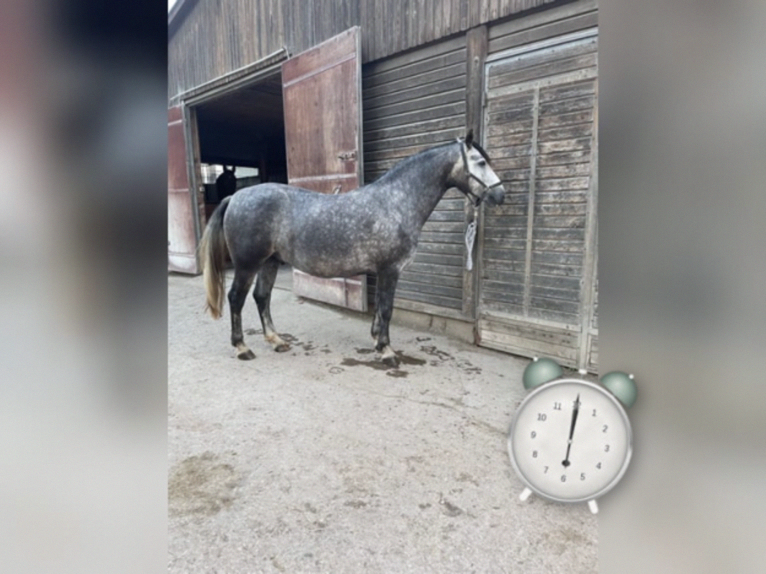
6:00
